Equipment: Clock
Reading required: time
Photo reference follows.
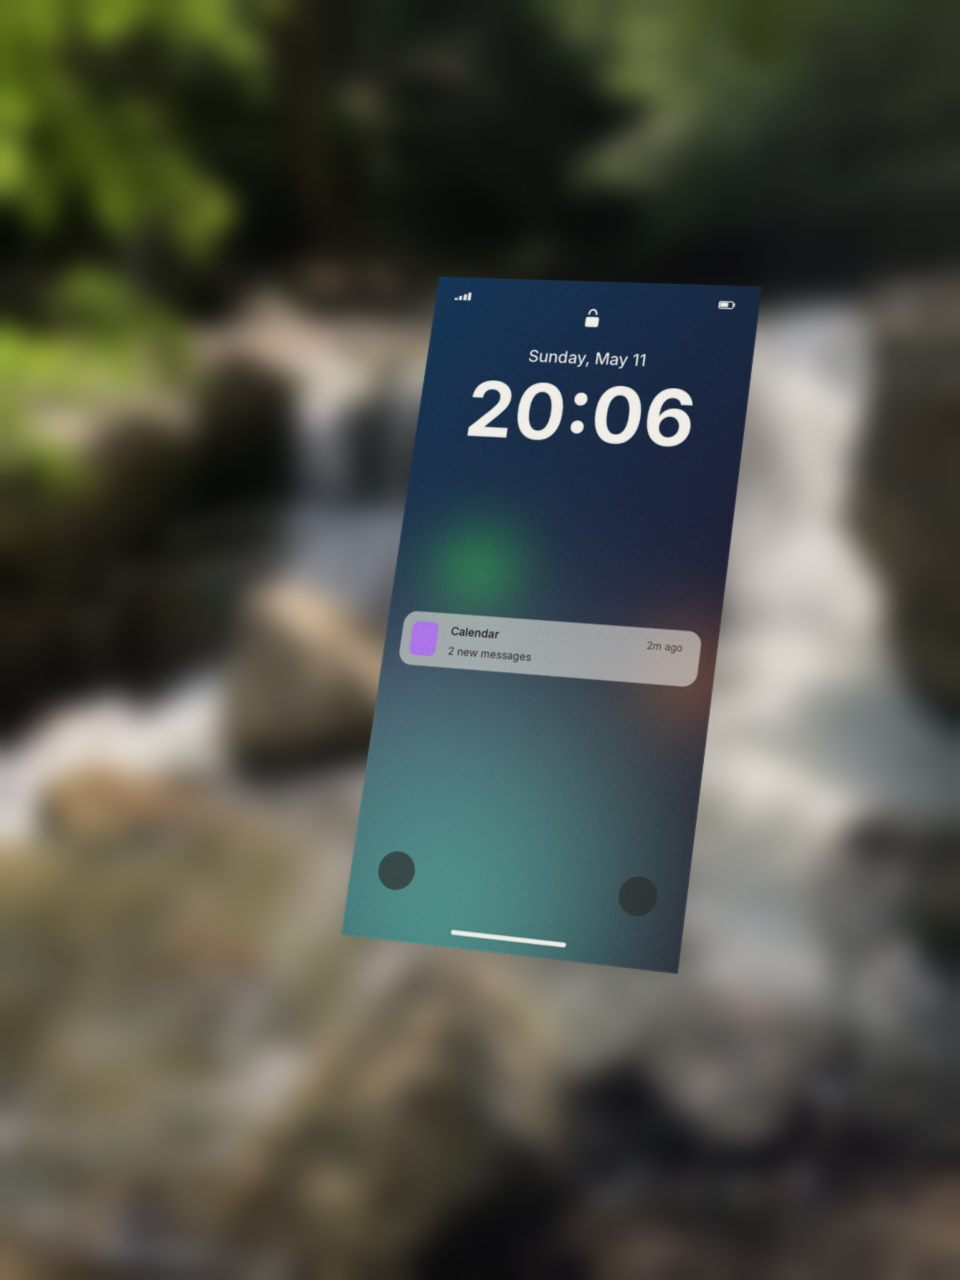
20:06
